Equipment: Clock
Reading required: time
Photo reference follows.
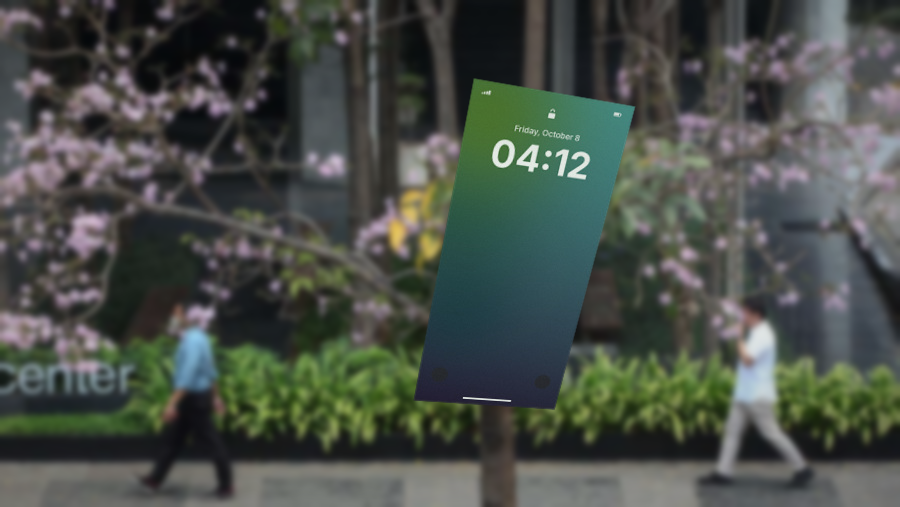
4:12
